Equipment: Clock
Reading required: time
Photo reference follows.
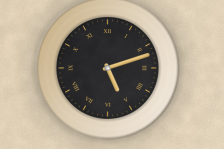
5:12
